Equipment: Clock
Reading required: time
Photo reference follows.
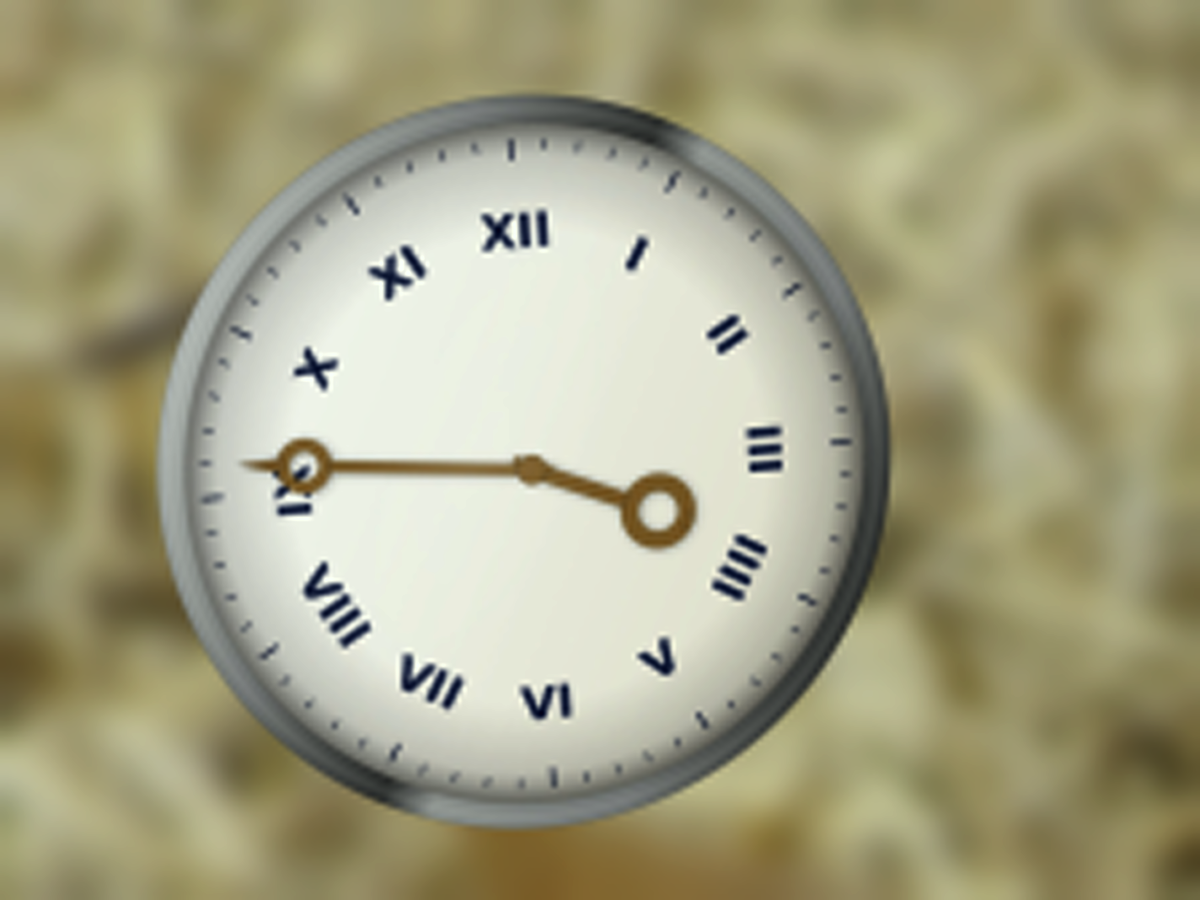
3:46
